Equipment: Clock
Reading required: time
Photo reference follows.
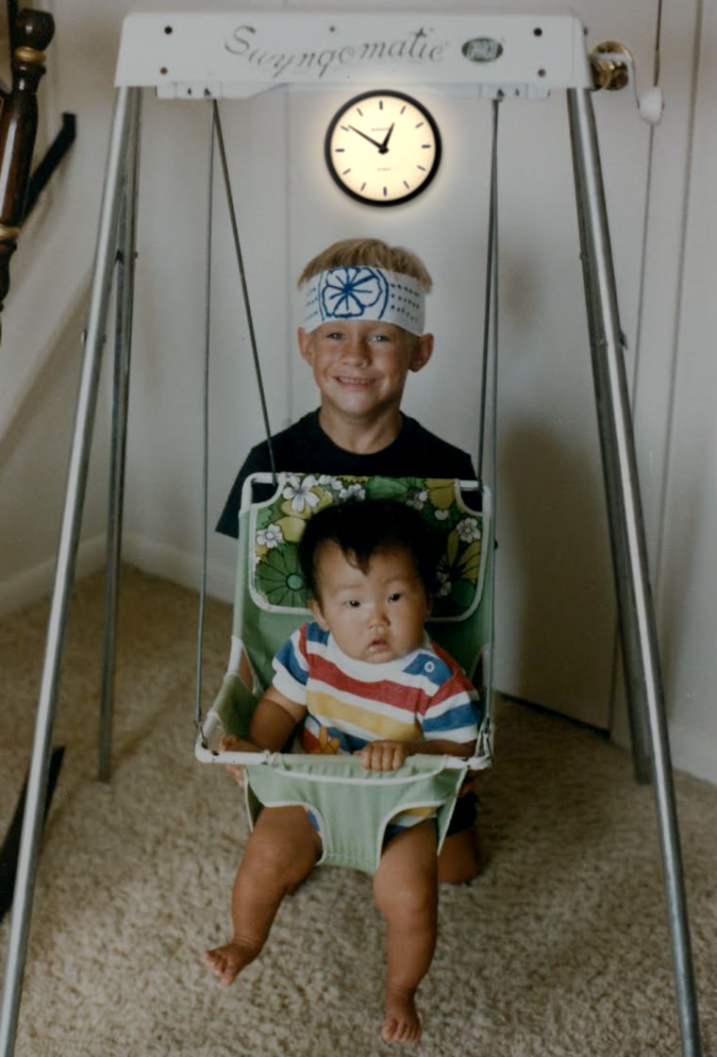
12:51
